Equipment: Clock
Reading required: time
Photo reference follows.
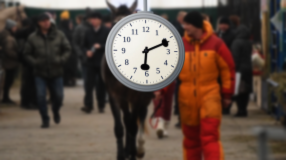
6:11
